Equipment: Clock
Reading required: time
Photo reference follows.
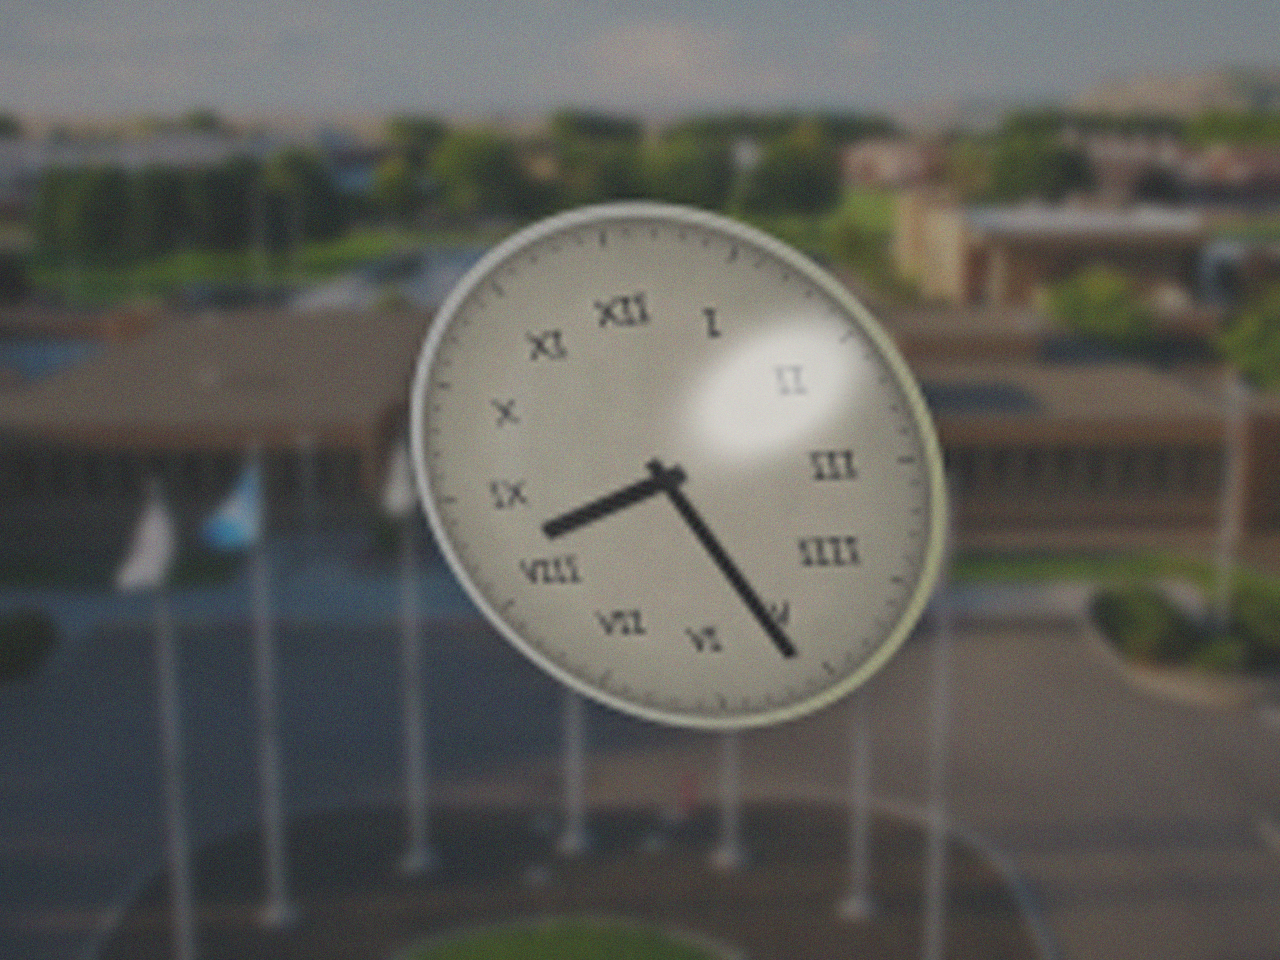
8:26
